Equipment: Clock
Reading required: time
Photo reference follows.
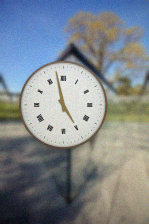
4:58
